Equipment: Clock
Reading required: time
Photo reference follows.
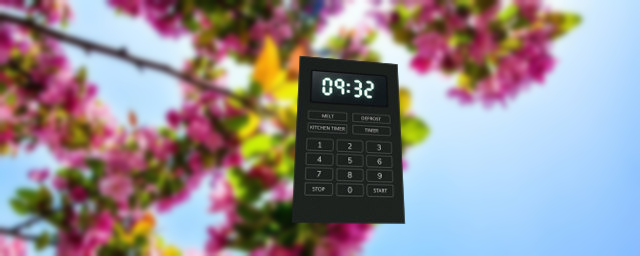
9:32
